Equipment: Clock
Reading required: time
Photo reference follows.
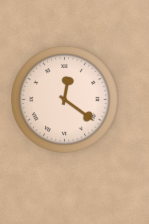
12:21
